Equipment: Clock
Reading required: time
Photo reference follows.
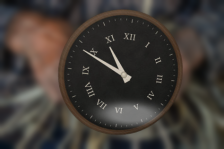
10:49
